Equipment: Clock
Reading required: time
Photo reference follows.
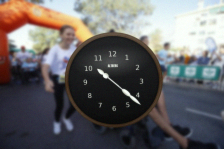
10:22
